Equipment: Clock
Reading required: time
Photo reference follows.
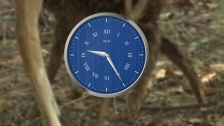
9:25
